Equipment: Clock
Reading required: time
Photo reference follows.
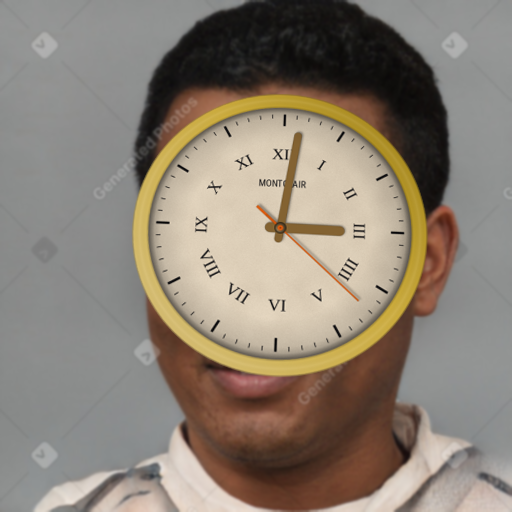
3:01:22
